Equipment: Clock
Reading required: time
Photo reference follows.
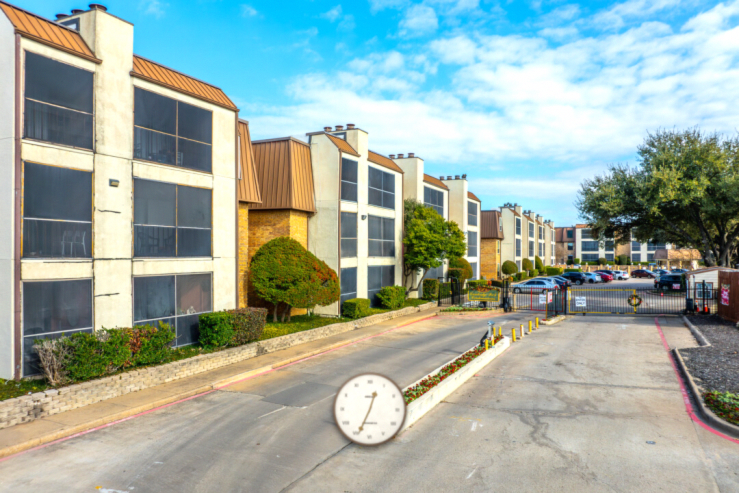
12:34
